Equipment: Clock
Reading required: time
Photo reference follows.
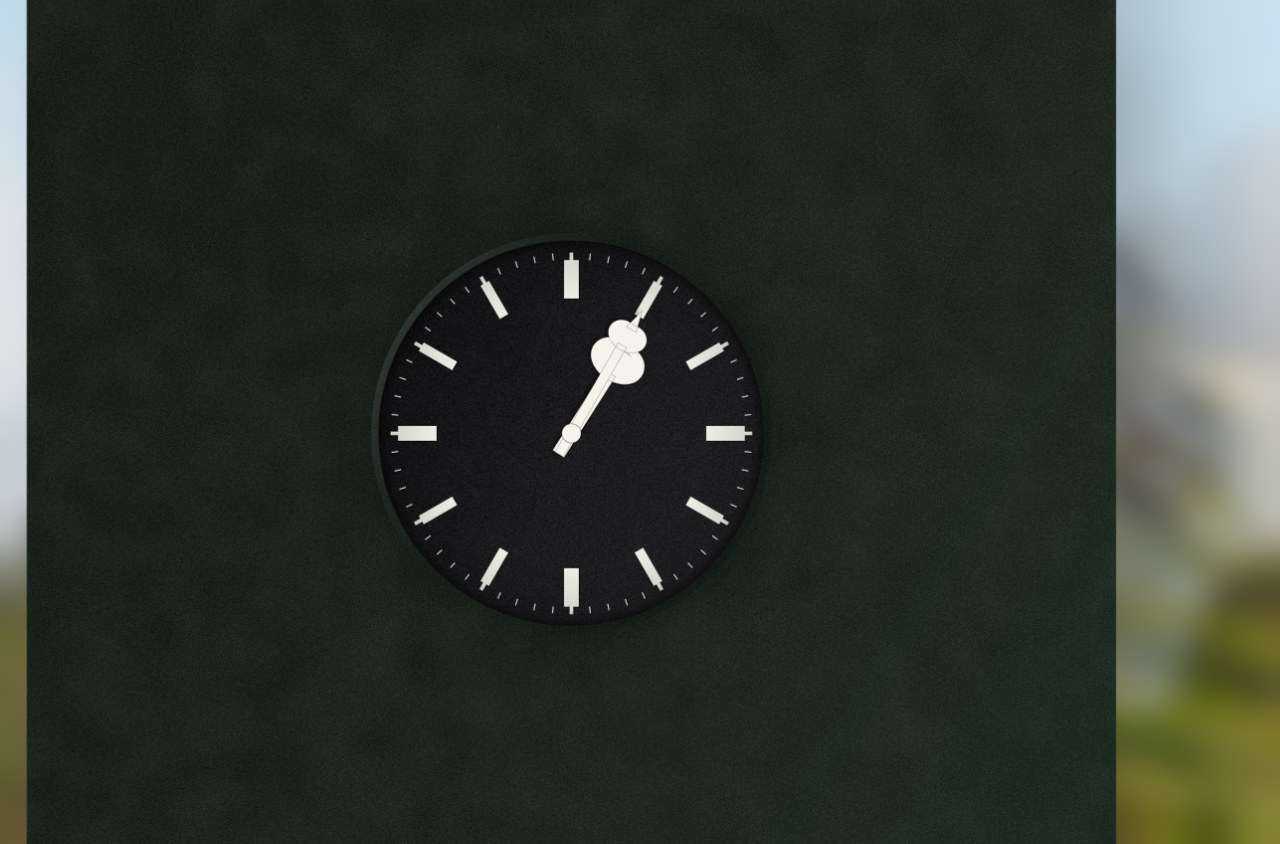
1:05
